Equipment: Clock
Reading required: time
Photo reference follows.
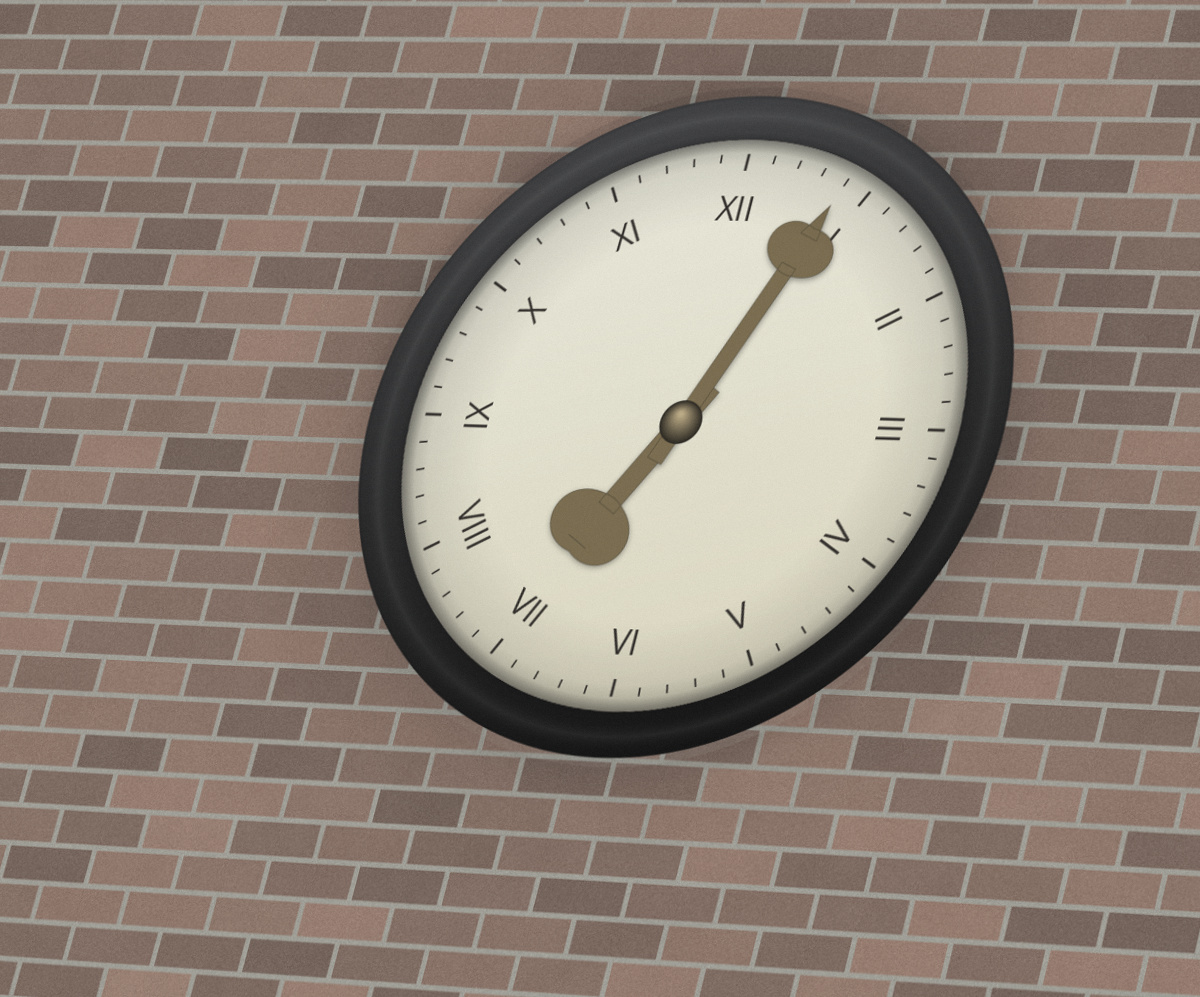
7:04
